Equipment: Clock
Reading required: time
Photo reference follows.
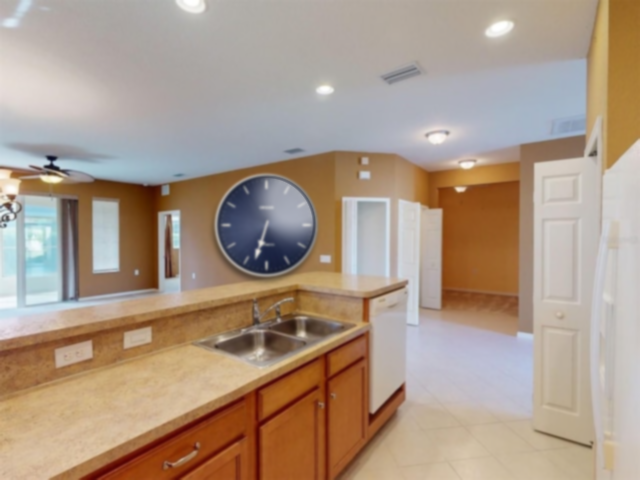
6:33
